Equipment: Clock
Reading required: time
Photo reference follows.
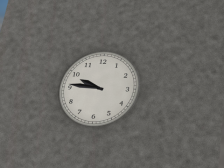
9:46
